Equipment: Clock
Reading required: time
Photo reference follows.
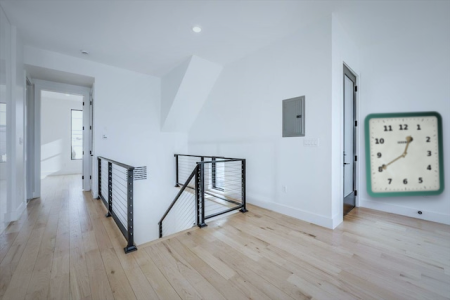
12:40
